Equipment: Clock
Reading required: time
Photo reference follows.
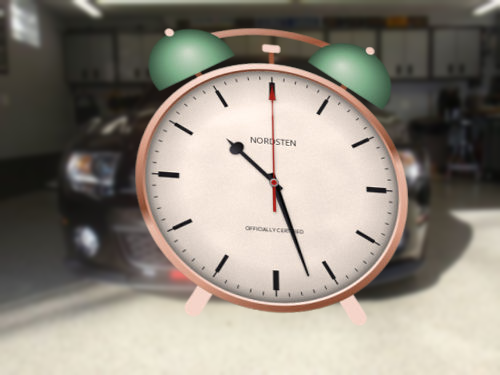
10:27:00
